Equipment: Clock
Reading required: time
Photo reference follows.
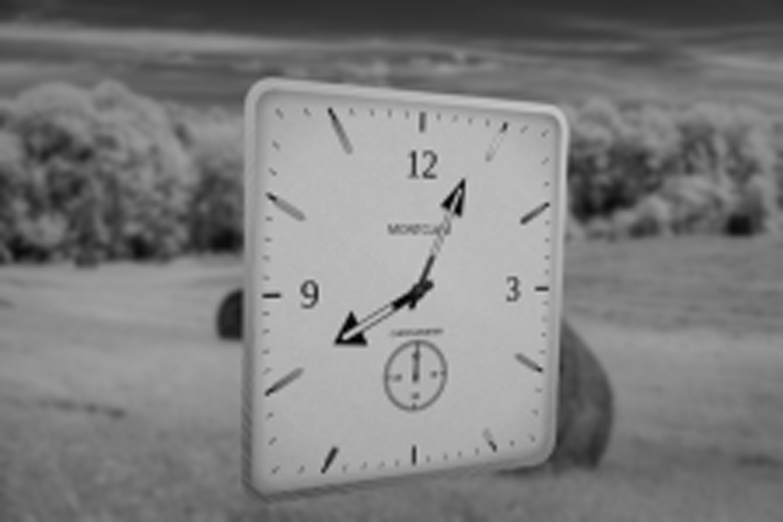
8:04
